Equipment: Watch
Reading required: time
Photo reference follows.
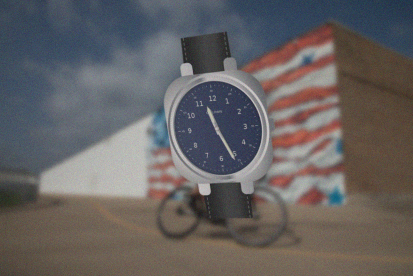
11:26
